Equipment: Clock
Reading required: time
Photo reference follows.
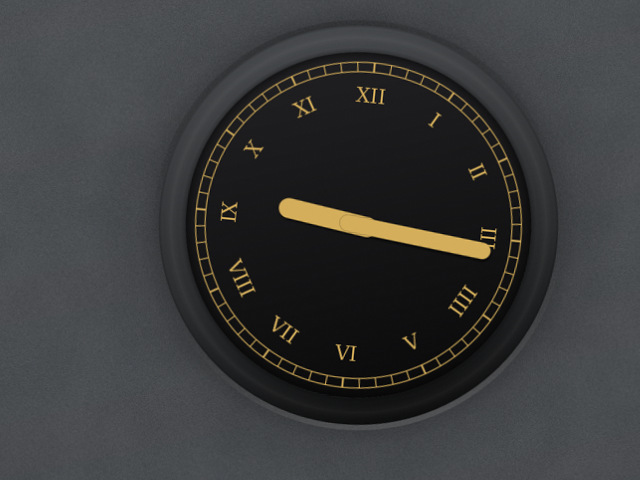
9:16
